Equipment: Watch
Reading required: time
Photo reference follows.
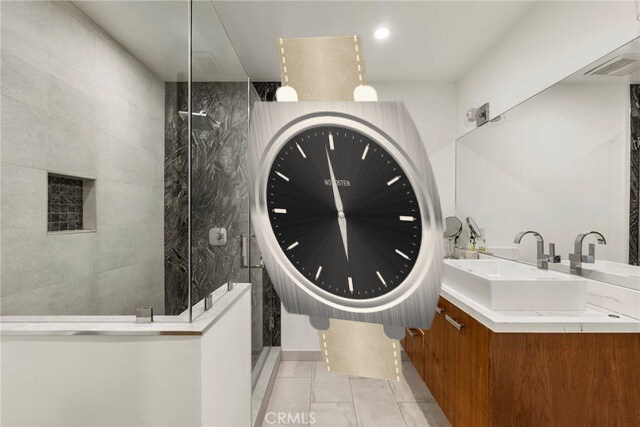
5:59
